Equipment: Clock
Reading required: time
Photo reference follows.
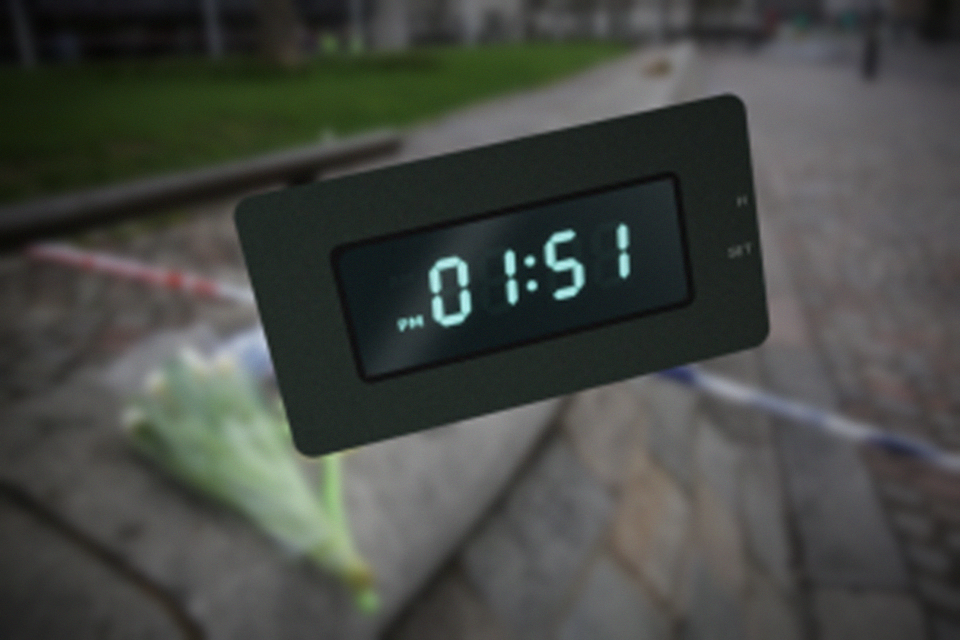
1:51
